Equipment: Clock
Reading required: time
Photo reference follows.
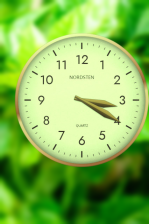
3:20
